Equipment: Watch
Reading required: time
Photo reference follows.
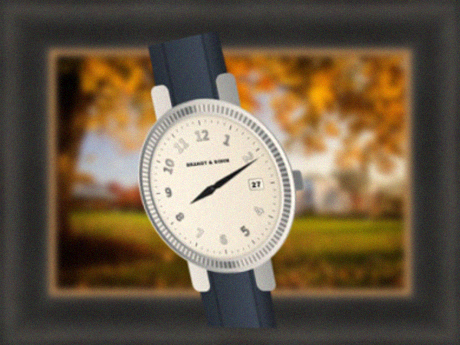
8:11
